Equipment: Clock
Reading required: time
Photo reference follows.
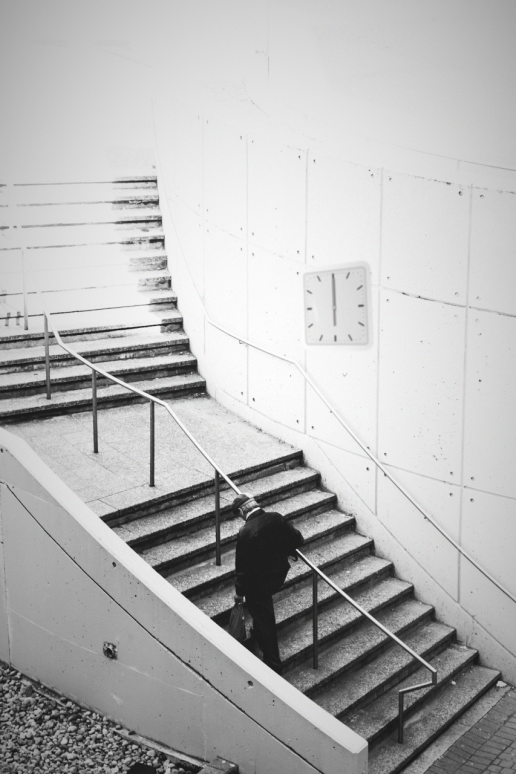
6:00
